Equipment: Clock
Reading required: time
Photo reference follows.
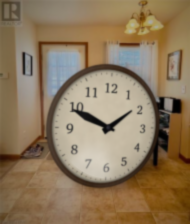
1:49
